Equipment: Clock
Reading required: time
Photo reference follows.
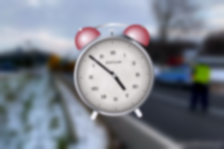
4:52
